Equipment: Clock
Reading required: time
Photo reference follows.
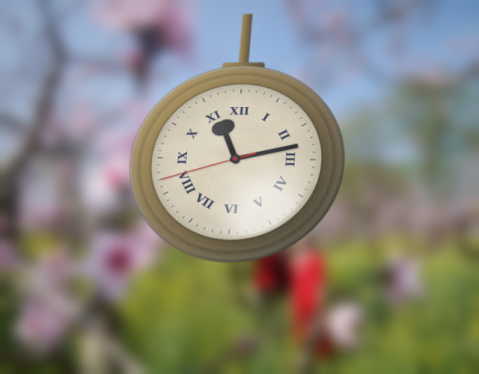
11:12:42
